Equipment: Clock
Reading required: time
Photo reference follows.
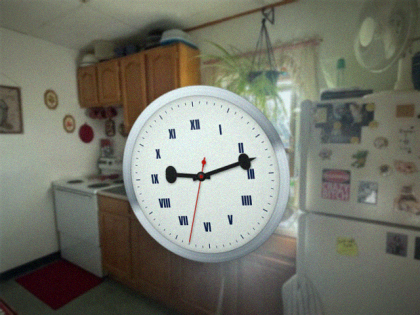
9:12:33
